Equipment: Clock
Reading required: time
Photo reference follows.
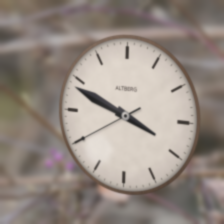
3:48:40
